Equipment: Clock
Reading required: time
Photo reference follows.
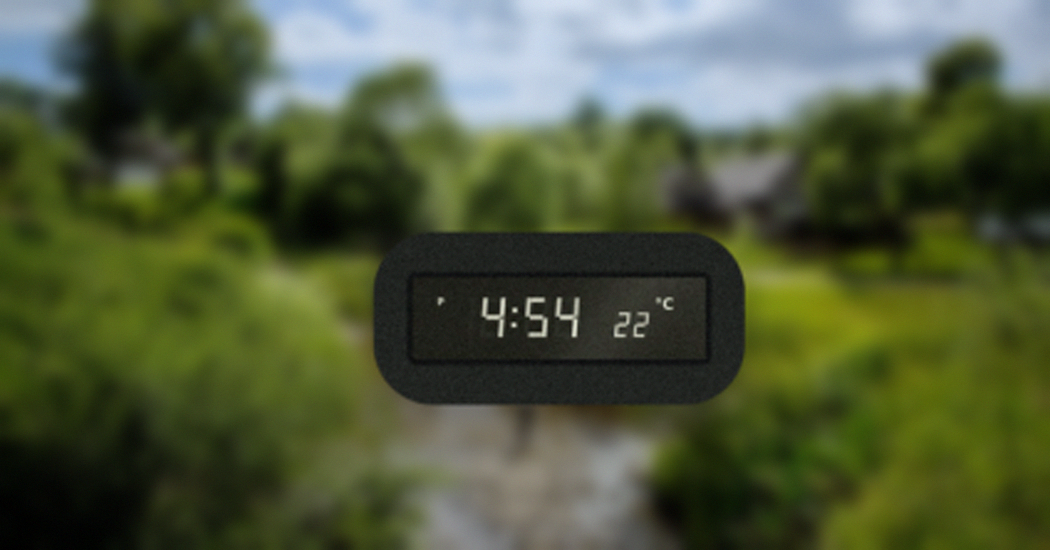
4:54
